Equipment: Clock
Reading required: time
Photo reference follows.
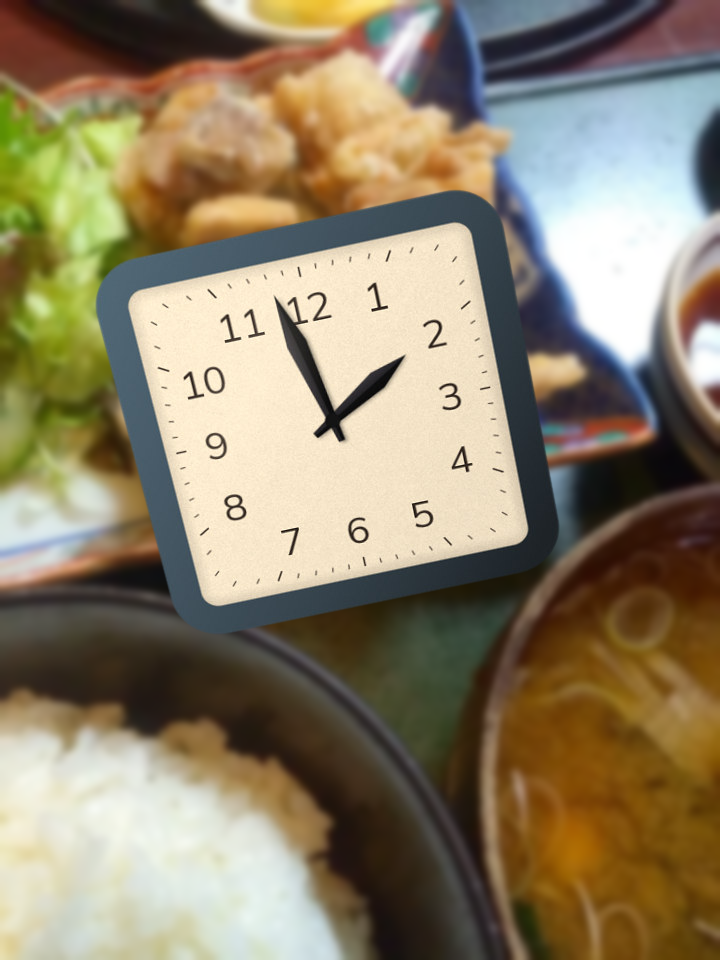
1:58
